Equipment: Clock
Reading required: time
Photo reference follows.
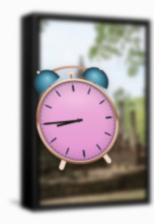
8:45
